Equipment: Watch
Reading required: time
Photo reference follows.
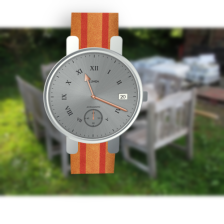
11:19
